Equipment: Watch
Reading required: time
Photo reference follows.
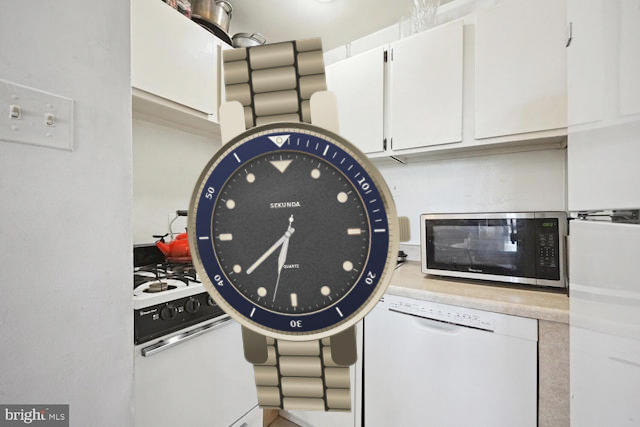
6:38:33
